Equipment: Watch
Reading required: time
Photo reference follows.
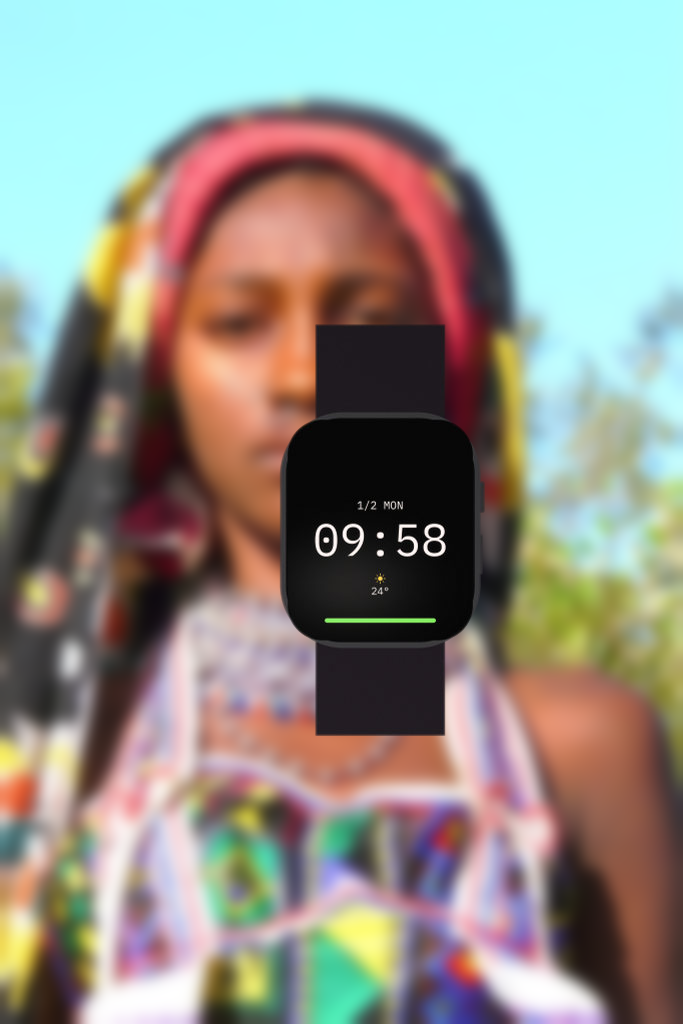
9:58
